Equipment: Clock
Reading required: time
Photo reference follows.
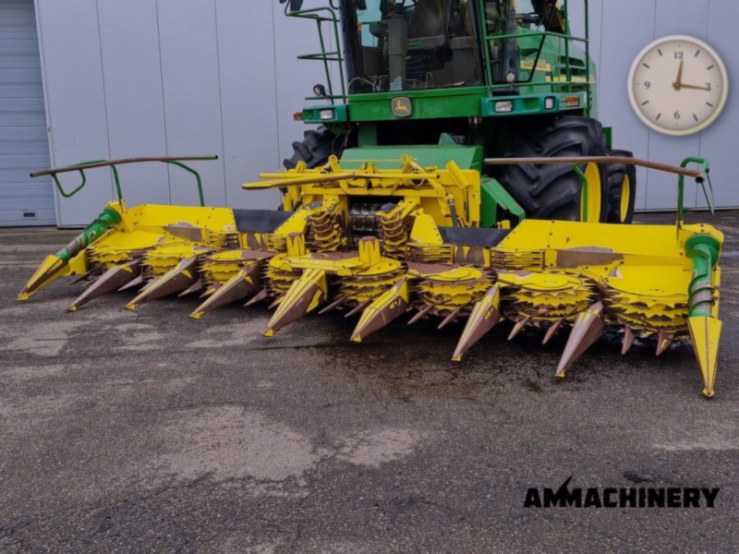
12:16
